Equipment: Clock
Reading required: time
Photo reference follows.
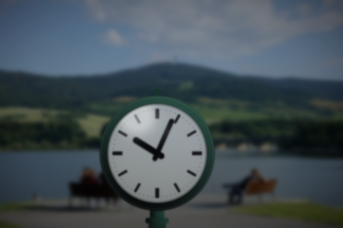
10:04
